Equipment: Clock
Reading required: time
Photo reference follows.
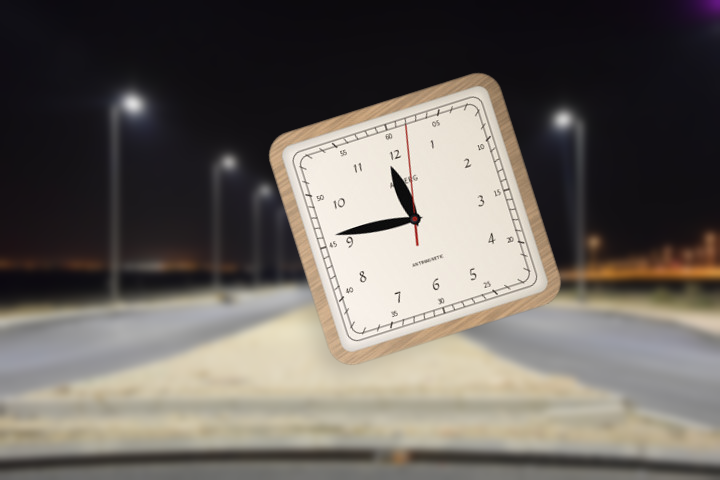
11:46:02
